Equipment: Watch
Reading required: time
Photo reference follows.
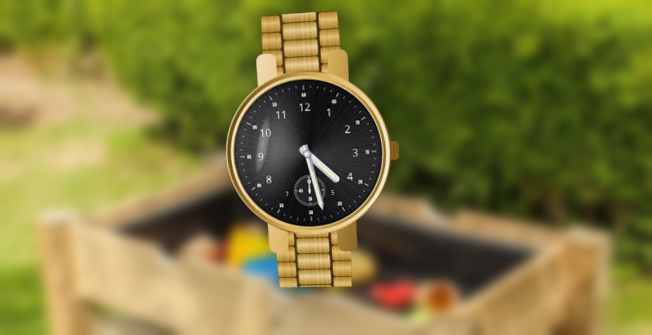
4:28
